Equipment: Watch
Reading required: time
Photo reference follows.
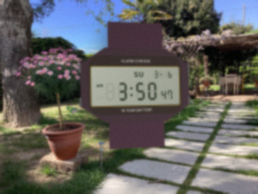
3:50
